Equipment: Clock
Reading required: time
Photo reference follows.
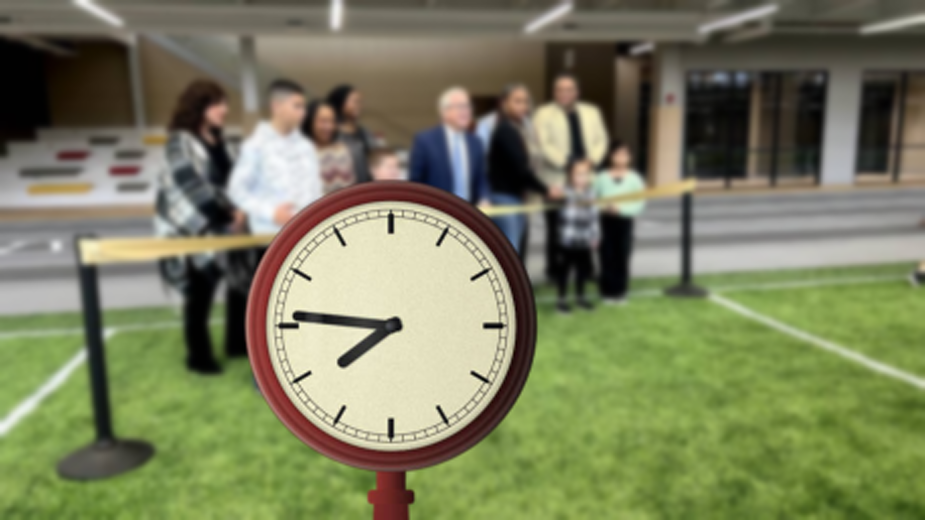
7:46
